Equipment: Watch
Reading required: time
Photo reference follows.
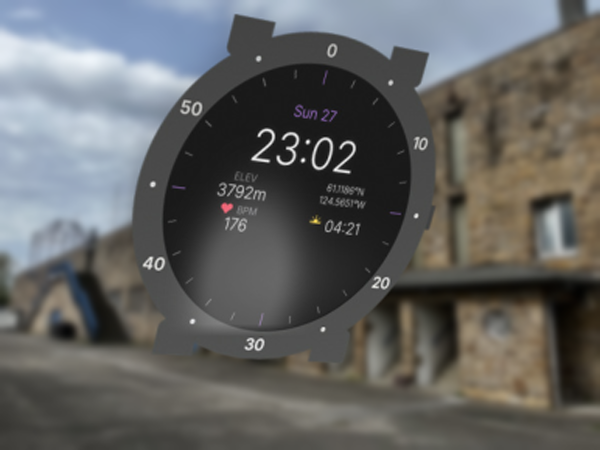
23:02
